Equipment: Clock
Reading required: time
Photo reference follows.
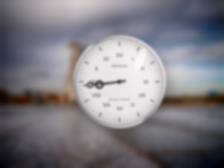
8:44
